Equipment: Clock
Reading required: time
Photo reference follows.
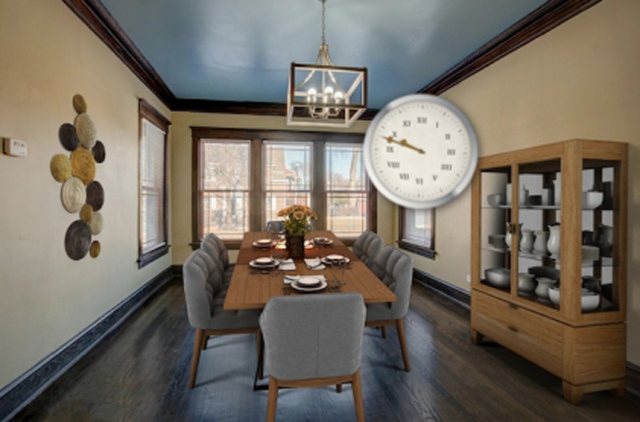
9:48
